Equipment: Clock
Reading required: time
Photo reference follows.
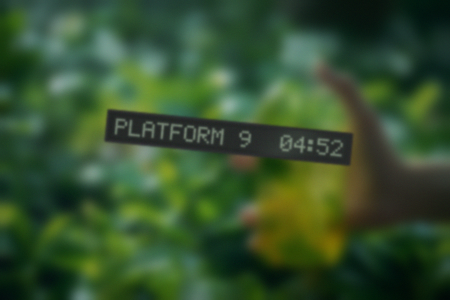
4:52
